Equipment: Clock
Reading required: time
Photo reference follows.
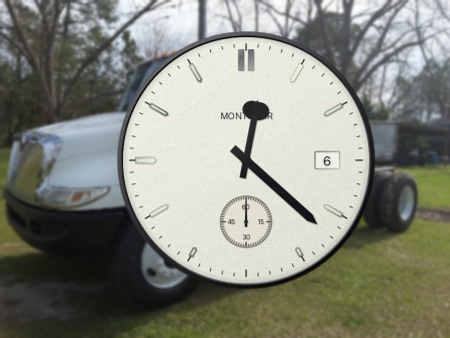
12:22
